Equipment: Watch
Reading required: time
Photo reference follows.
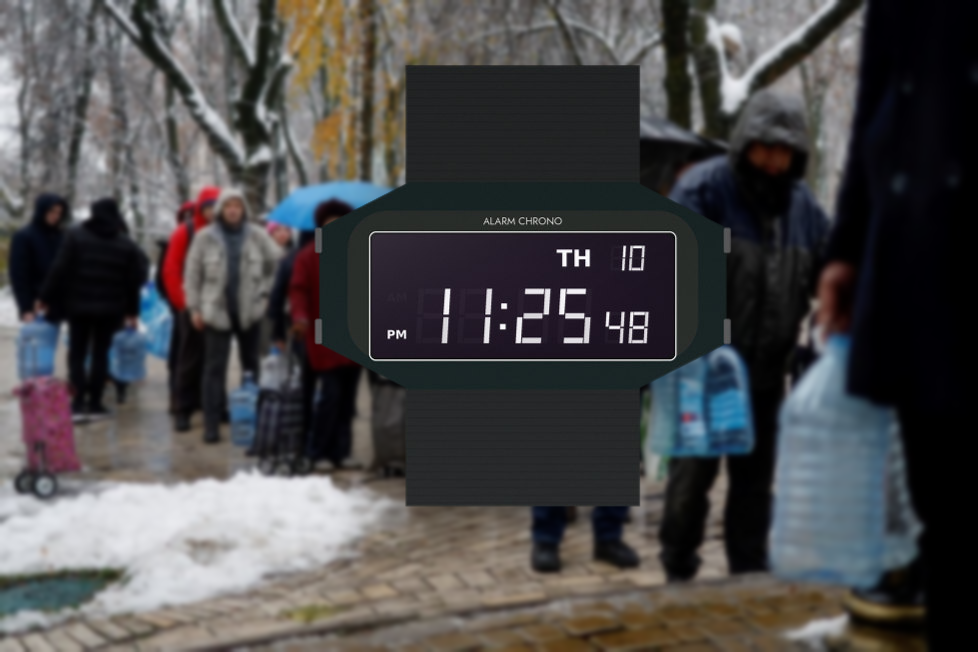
11:25:48
